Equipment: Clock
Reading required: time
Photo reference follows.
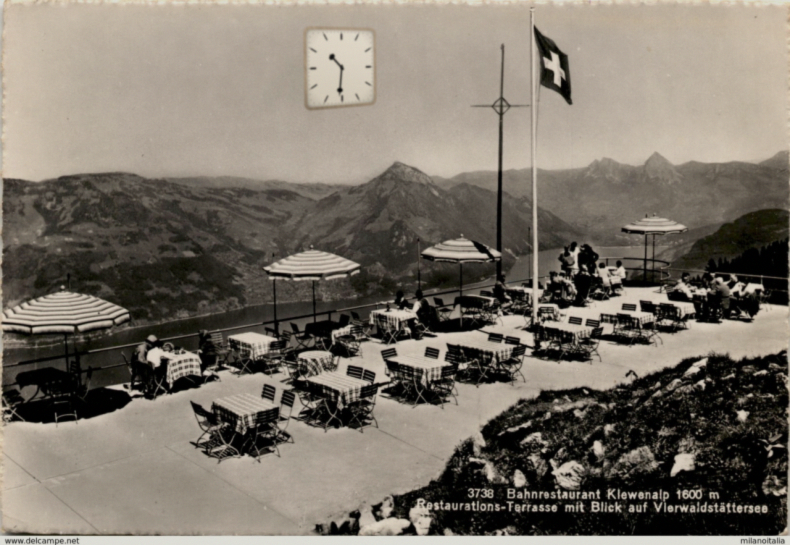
10:31
